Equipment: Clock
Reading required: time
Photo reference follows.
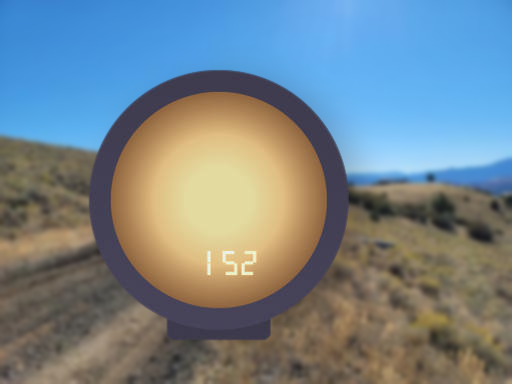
1:52
